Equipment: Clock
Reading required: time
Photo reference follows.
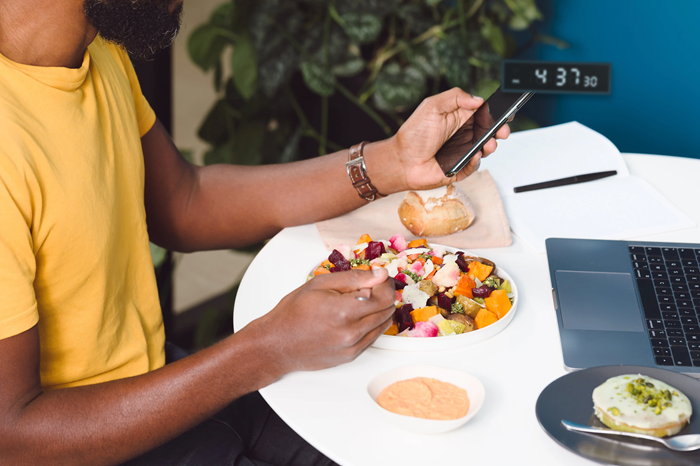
4:37
